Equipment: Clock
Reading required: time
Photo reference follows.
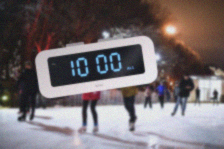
10:00
